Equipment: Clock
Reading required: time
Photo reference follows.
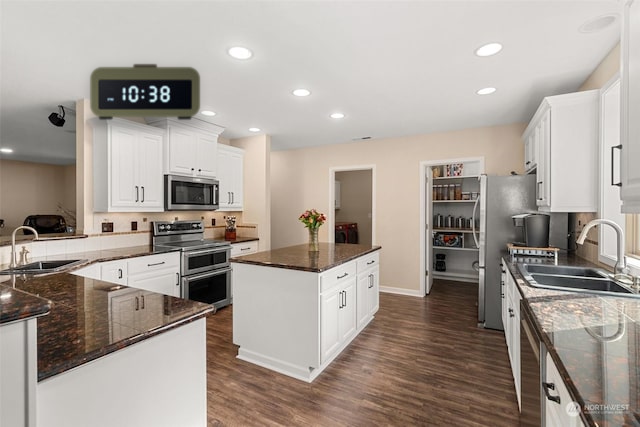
10:38
